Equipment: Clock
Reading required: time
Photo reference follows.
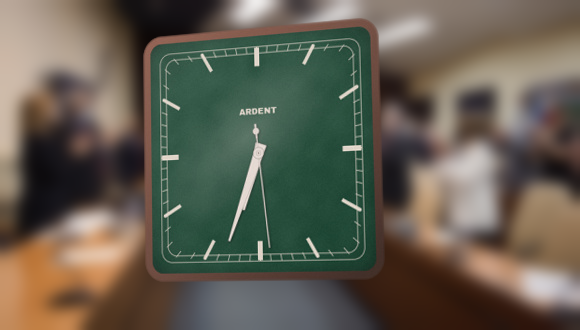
6:33:29
